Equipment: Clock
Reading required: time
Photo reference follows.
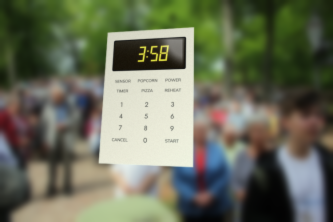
3:58
